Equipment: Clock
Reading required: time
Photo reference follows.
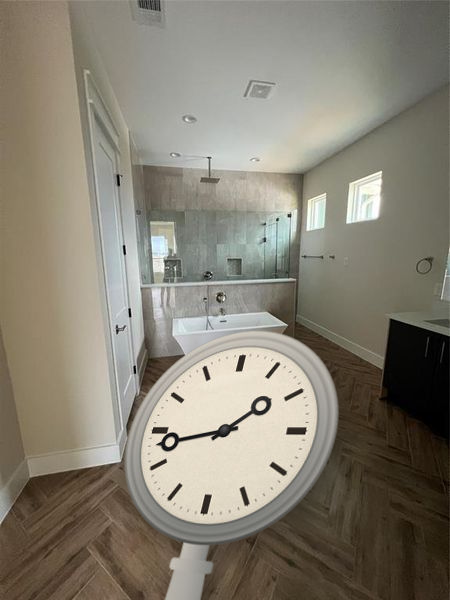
1:43
